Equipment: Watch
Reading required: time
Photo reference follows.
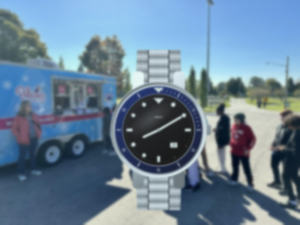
8:10
